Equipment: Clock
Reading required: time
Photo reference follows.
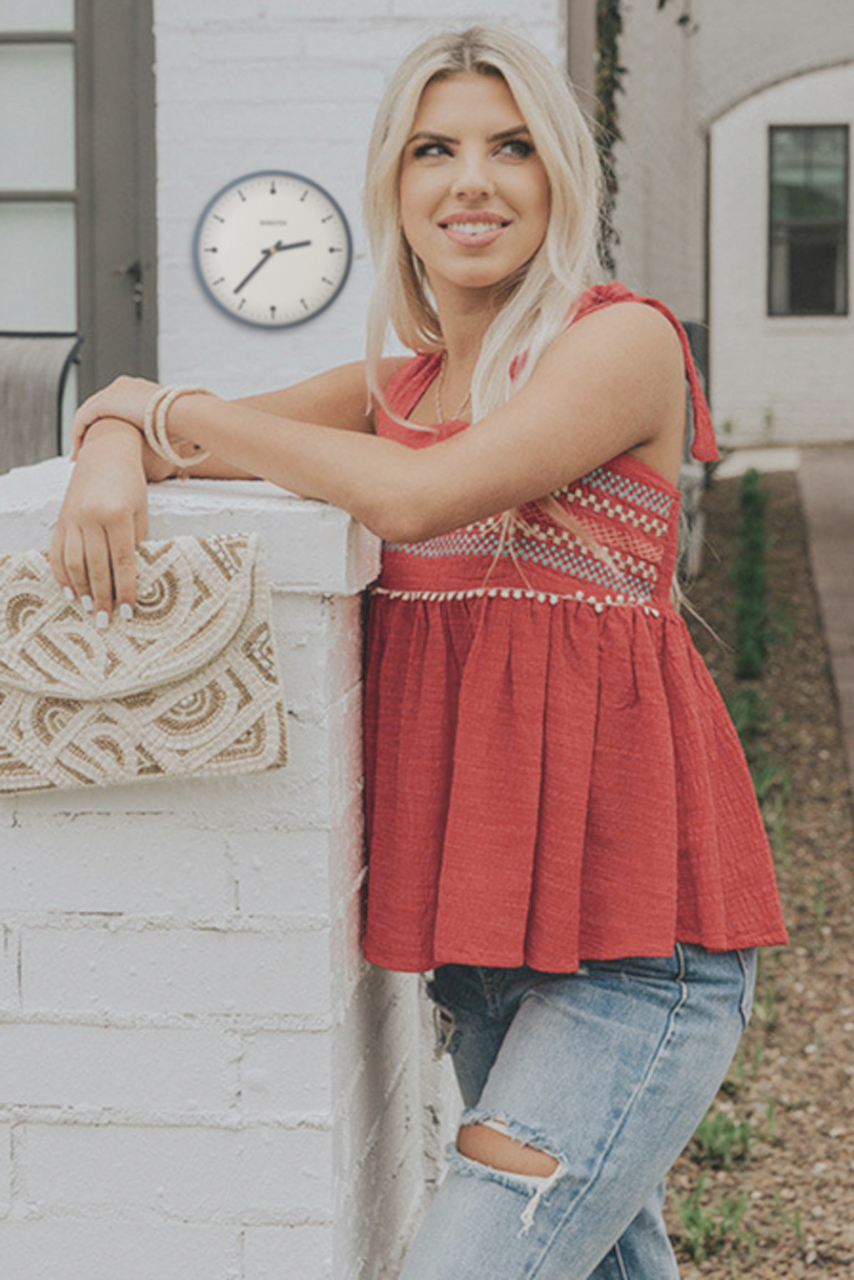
2:37
